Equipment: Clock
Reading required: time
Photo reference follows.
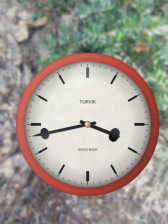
3:43
